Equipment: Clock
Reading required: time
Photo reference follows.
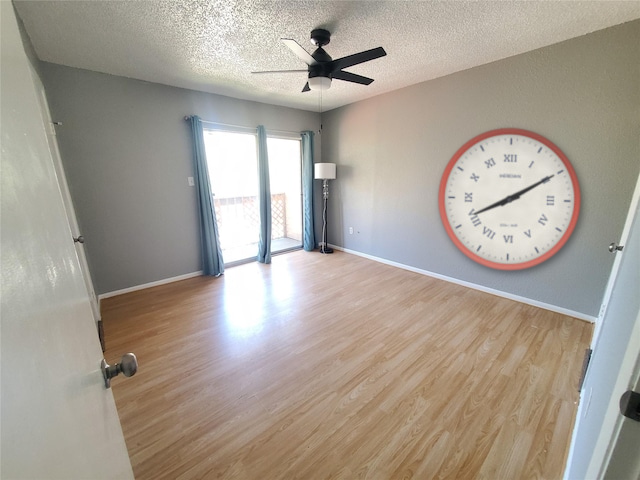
8:10
